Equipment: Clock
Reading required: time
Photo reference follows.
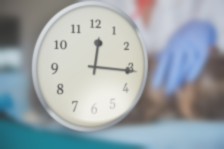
12:16
